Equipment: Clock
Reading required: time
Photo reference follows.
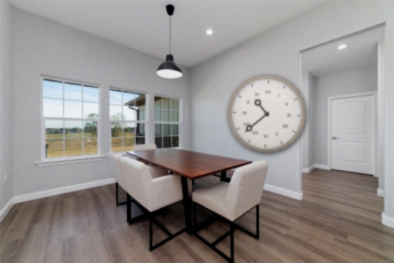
10:38
